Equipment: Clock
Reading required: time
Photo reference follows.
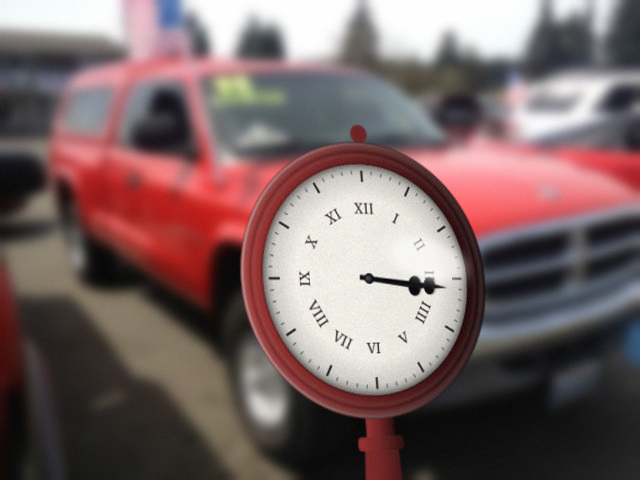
3:16
